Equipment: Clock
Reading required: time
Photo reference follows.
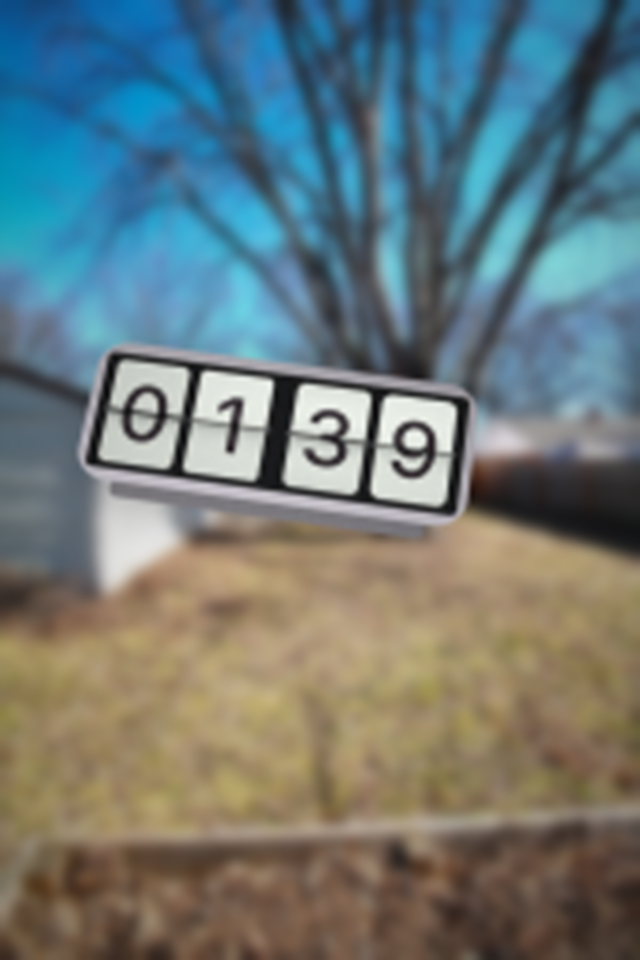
1:39
